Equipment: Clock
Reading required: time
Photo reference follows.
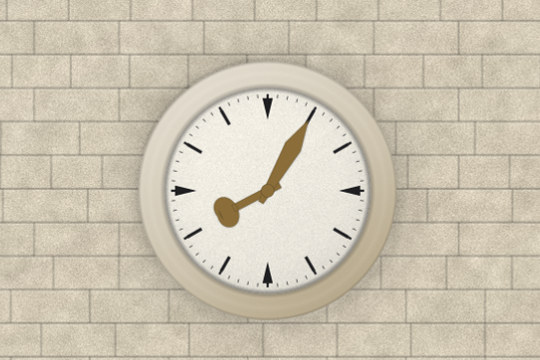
8:05
